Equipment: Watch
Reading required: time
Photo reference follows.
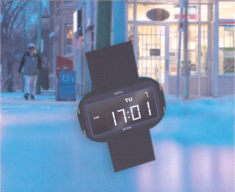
17:01
